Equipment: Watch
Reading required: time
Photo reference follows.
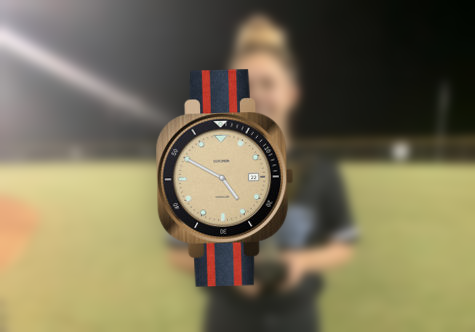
4:50
